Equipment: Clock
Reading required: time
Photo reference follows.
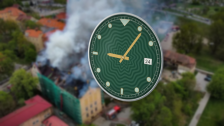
9:06
